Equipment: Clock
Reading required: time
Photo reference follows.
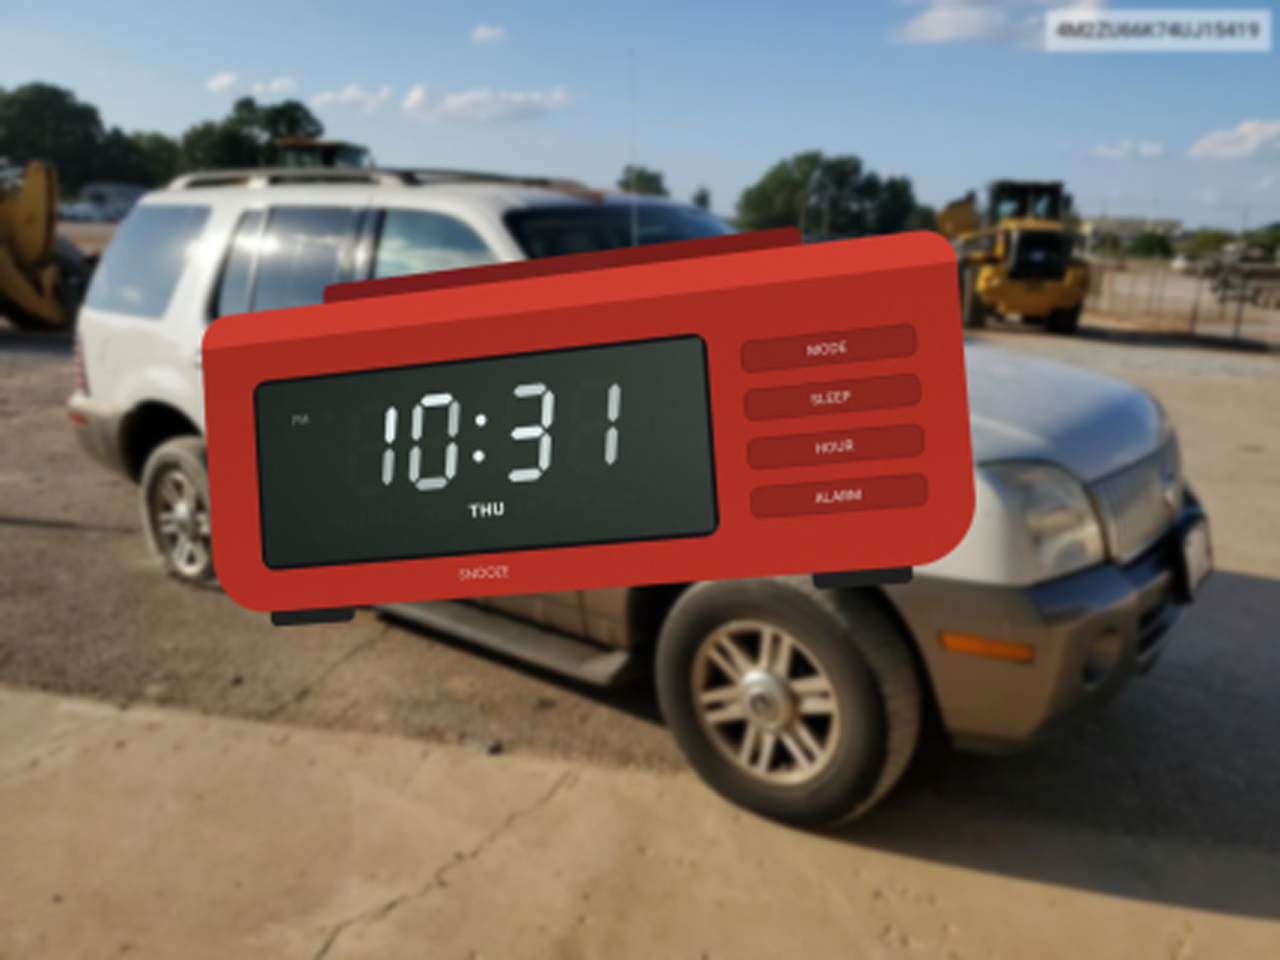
10:31
